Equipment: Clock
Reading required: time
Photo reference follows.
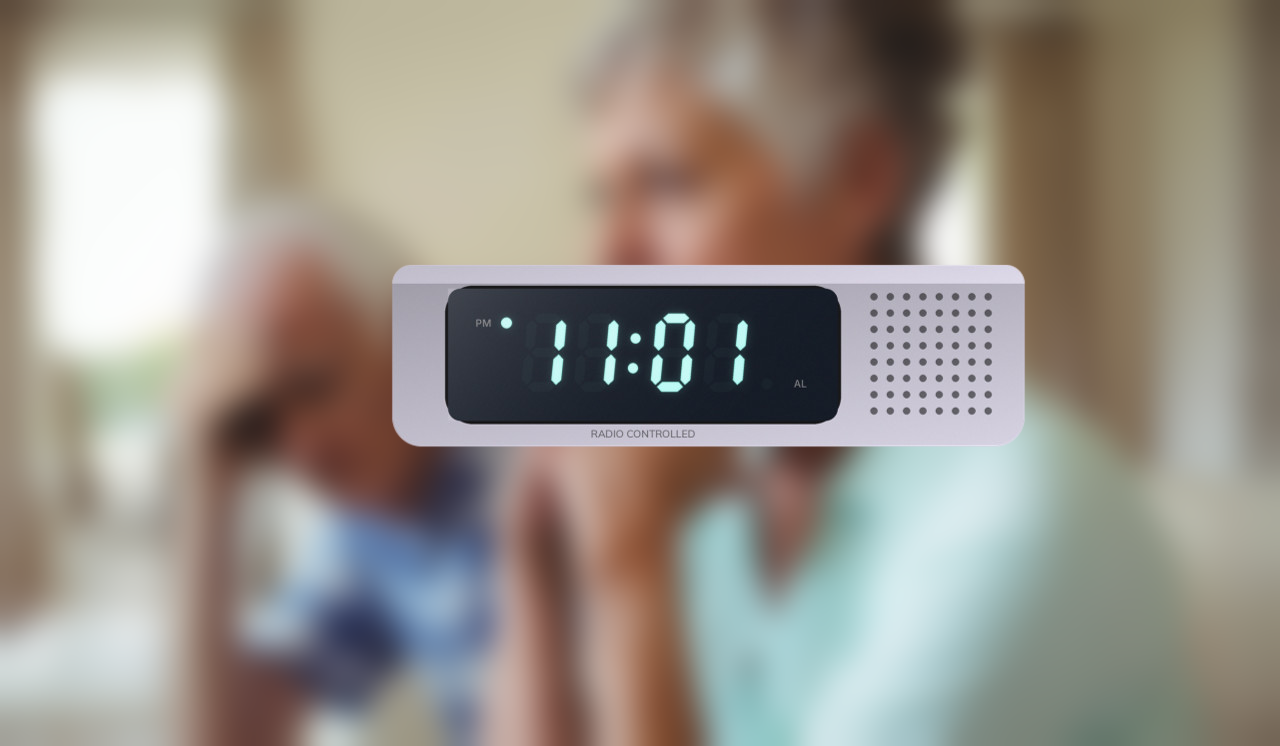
11:01
